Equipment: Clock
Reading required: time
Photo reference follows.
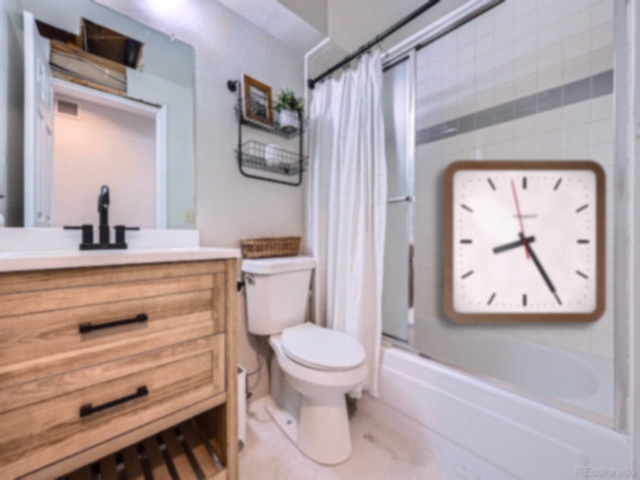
8:24:58
